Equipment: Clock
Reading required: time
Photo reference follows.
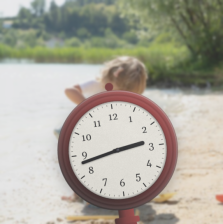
2:43
